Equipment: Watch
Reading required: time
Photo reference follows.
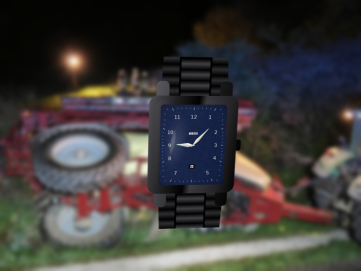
9:07
